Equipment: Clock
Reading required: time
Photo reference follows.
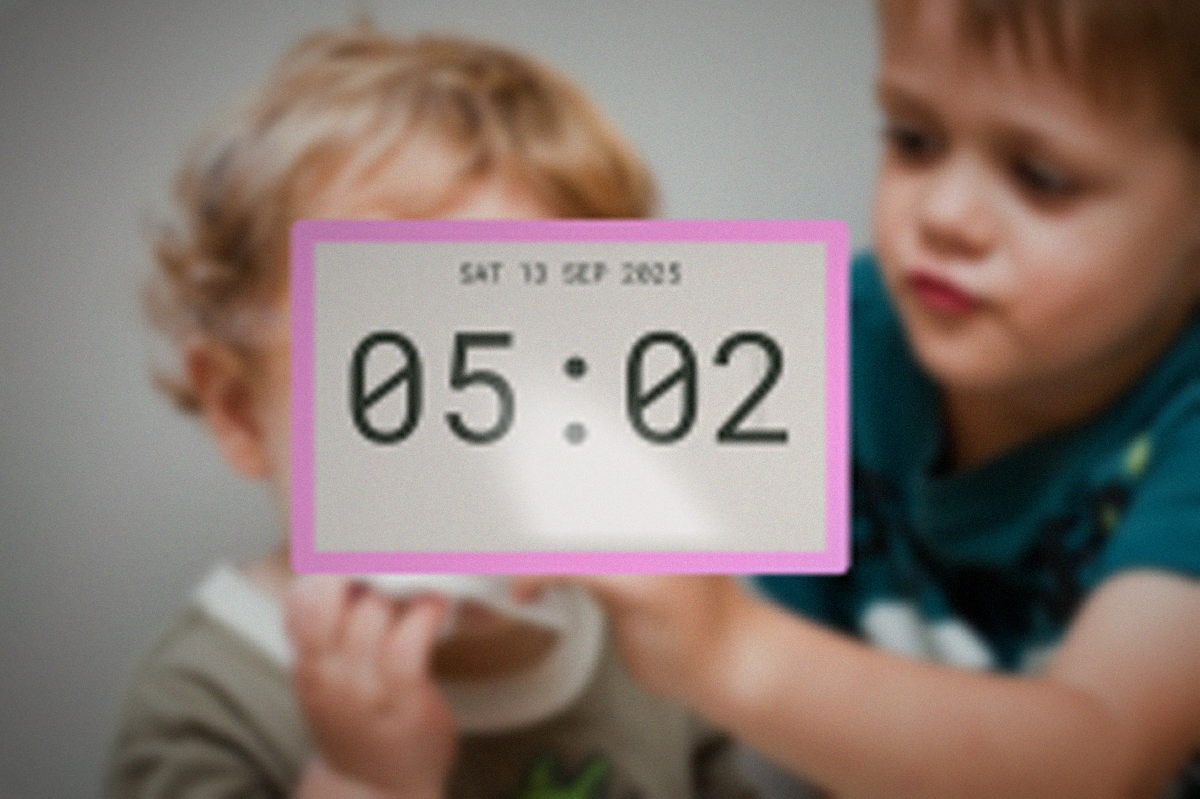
5:02
